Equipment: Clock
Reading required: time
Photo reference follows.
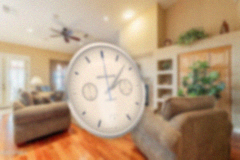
2:08
